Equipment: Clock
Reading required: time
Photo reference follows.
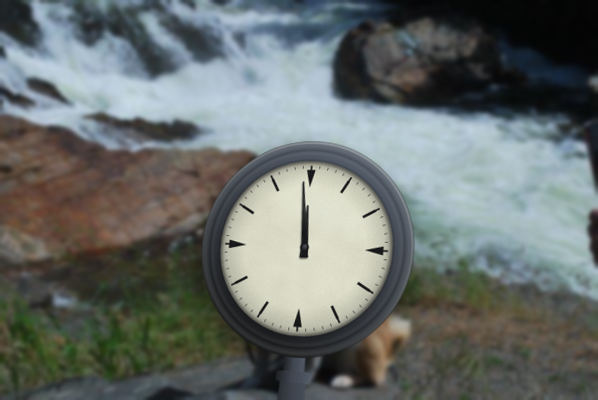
11:59
